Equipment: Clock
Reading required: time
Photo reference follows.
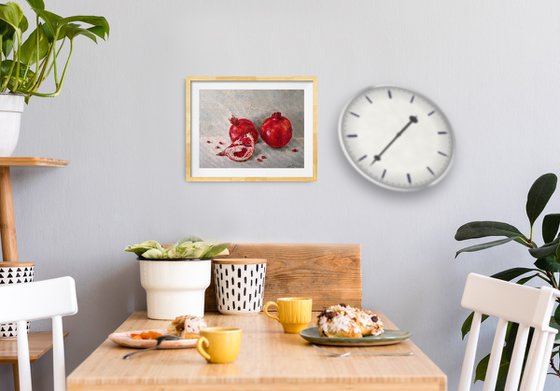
1:38
